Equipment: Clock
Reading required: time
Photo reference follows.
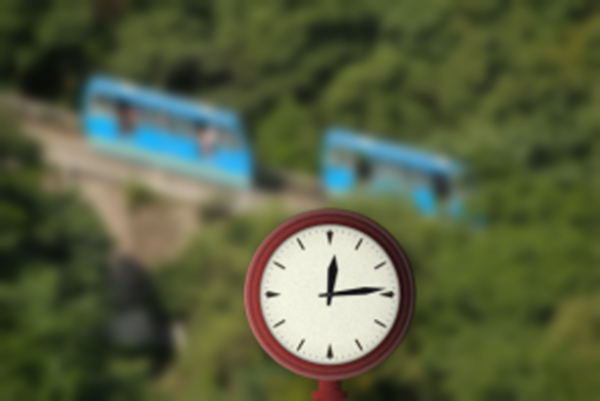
12:14
